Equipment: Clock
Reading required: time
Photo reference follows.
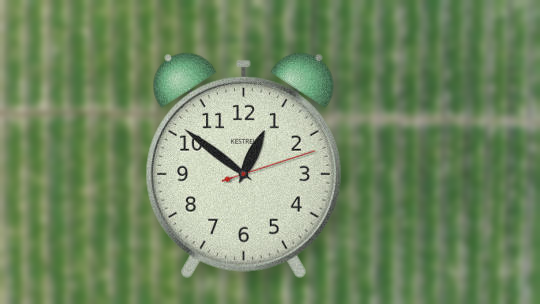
12:51:12
